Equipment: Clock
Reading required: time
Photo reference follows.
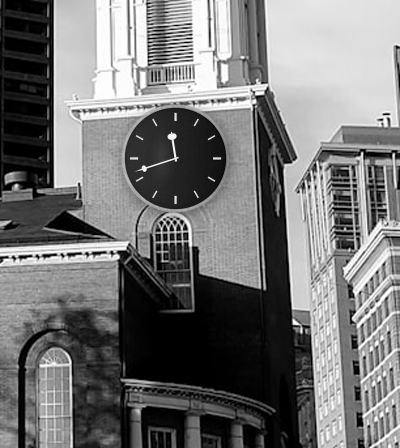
11:42
